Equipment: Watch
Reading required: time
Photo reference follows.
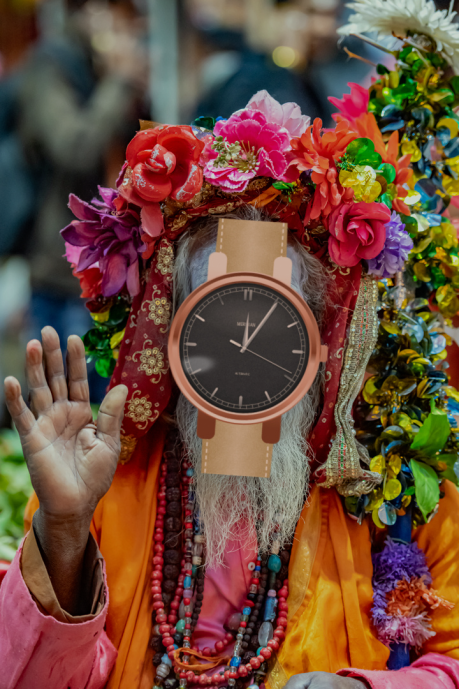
12:05:19
